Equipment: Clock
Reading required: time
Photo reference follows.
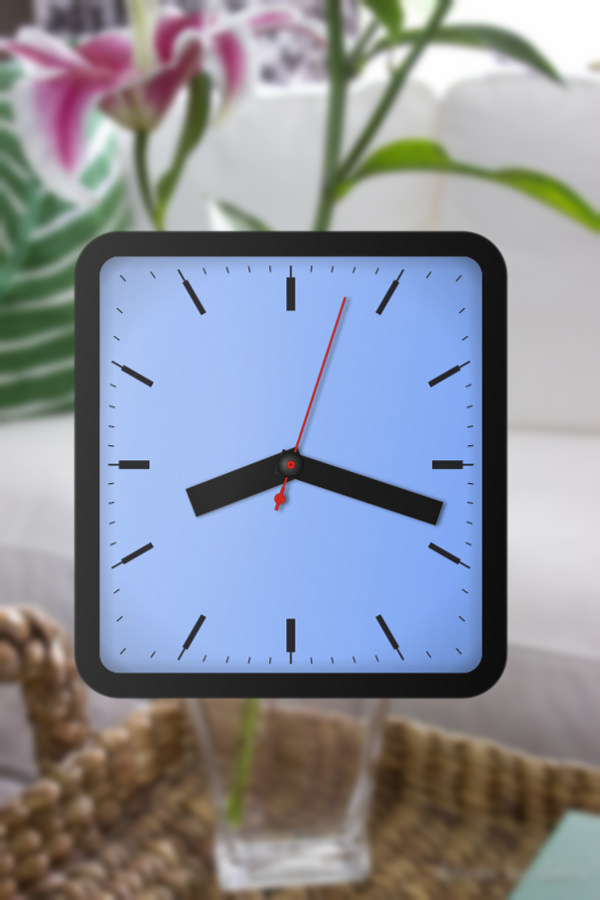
8:18:03
